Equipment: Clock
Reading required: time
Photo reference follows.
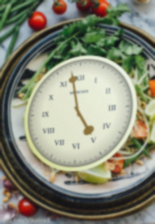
4:58
